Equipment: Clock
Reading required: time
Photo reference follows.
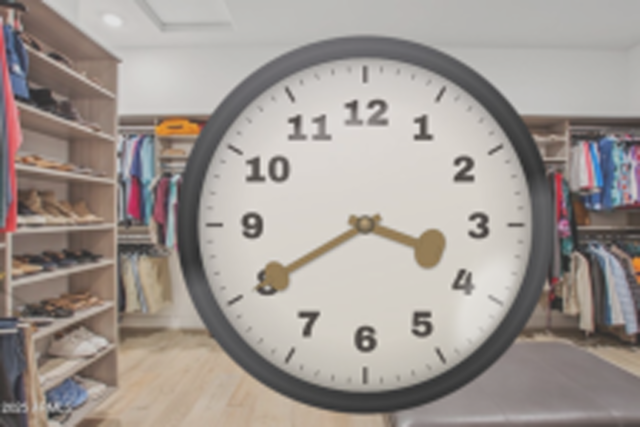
3:40
